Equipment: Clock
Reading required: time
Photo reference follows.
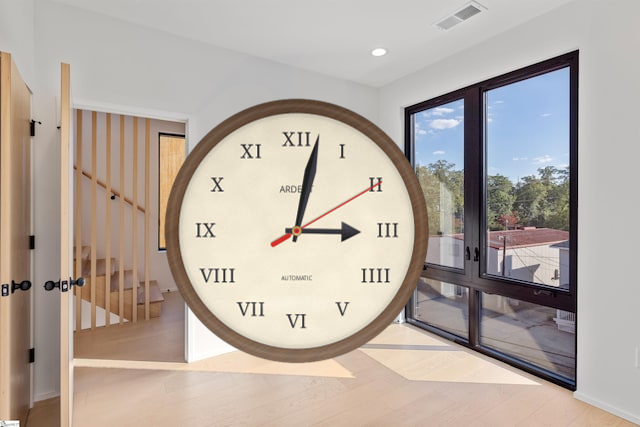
3:02:10
